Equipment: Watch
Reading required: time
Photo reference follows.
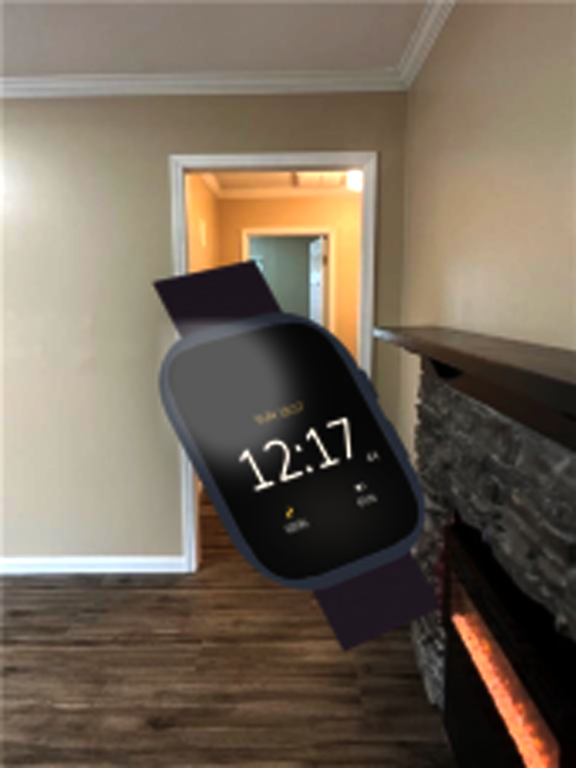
12:17
